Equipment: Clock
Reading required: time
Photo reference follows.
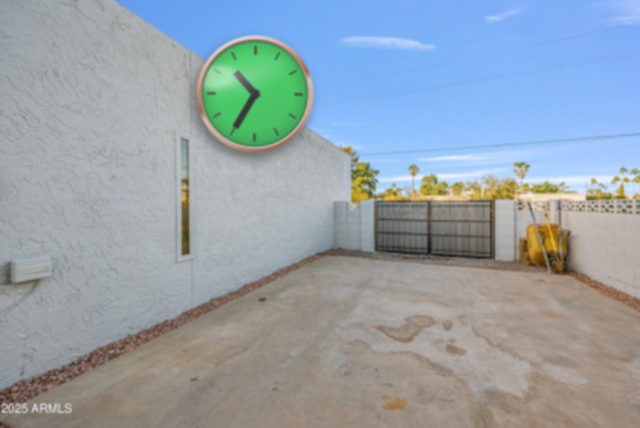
10:35
